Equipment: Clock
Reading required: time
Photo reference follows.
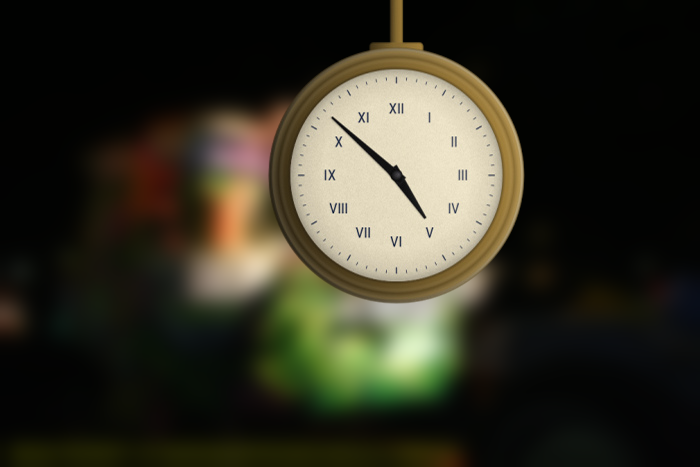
4:52
